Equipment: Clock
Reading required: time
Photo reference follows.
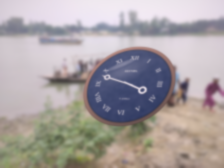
3:48
